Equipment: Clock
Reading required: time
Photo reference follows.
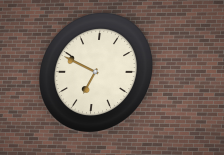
6:49
